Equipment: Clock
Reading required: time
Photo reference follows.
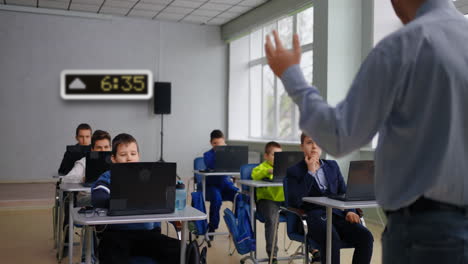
6:35
